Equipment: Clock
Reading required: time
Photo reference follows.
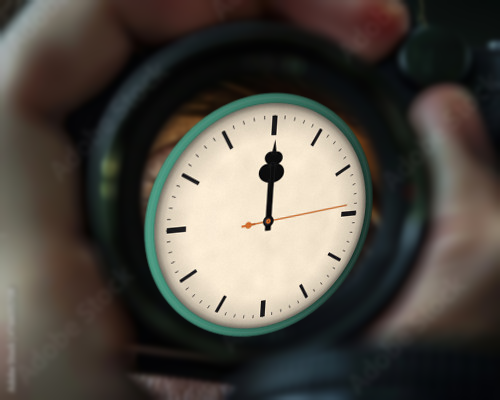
12:00:14
